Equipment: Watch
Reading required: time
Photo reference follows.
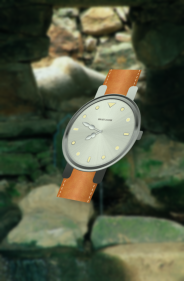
7:48
